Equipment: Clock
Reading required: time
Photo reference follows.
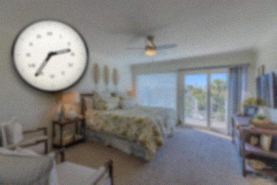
2:36
